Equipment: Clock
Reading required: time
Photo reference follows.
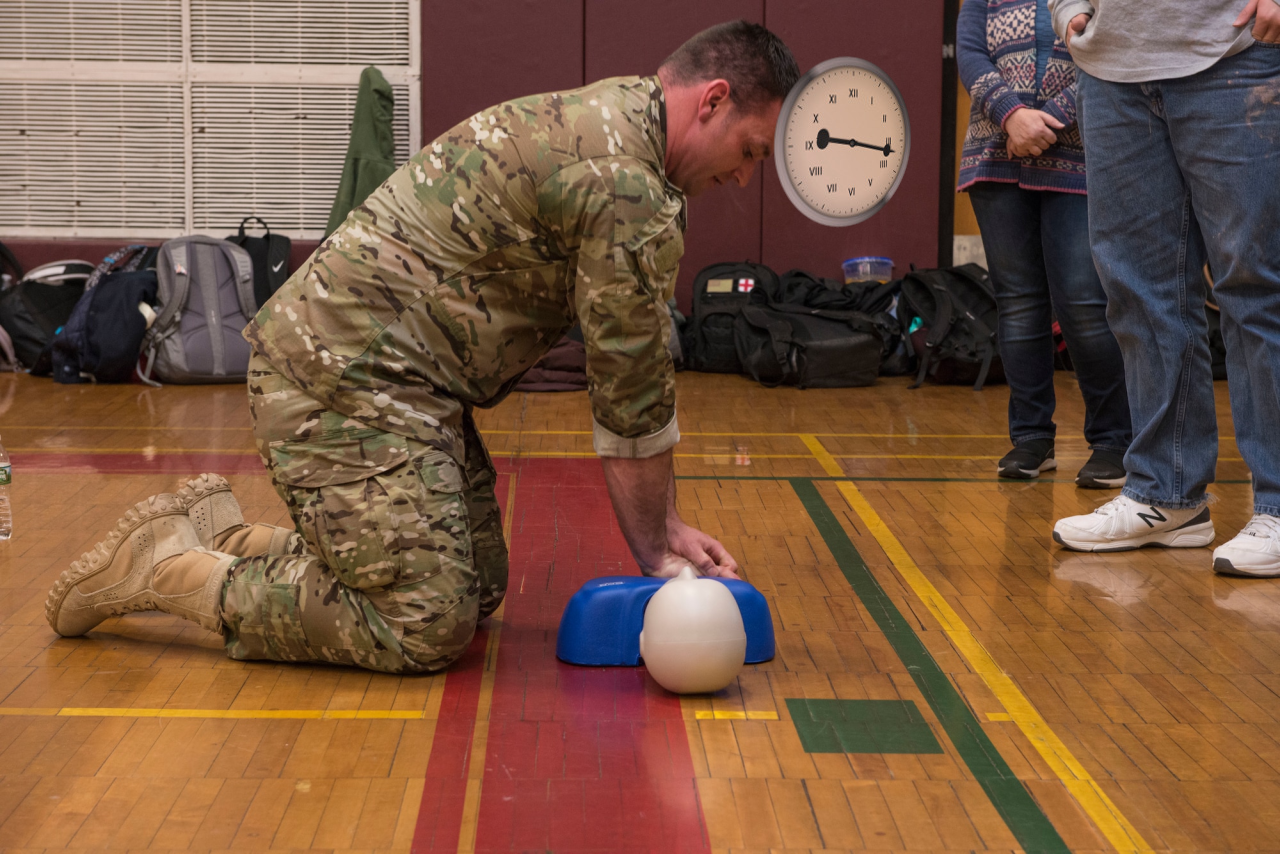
9:17
